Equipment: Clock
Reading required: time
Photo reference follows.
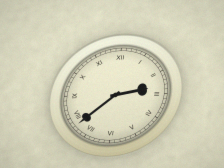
2:38
